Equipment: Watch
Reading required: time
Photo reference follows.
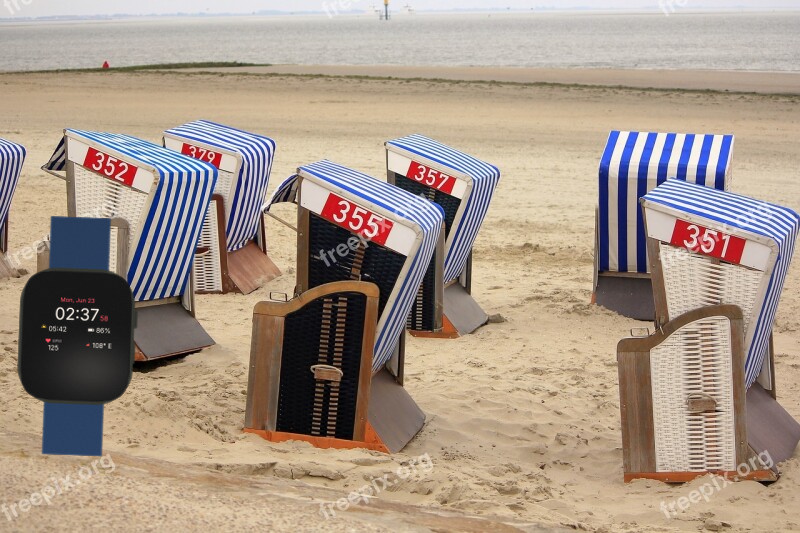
2:37
